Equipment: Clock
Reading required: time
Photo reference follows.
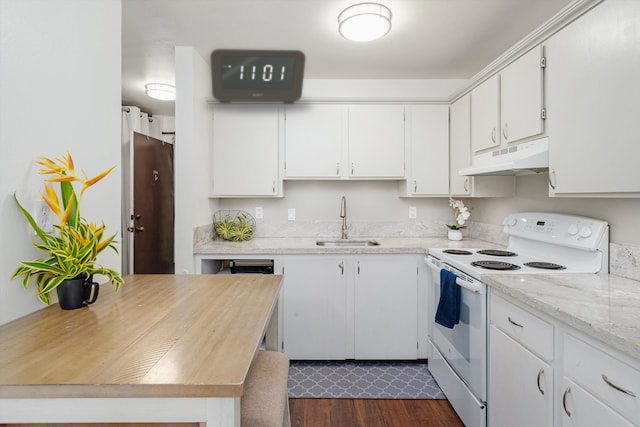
11:01
